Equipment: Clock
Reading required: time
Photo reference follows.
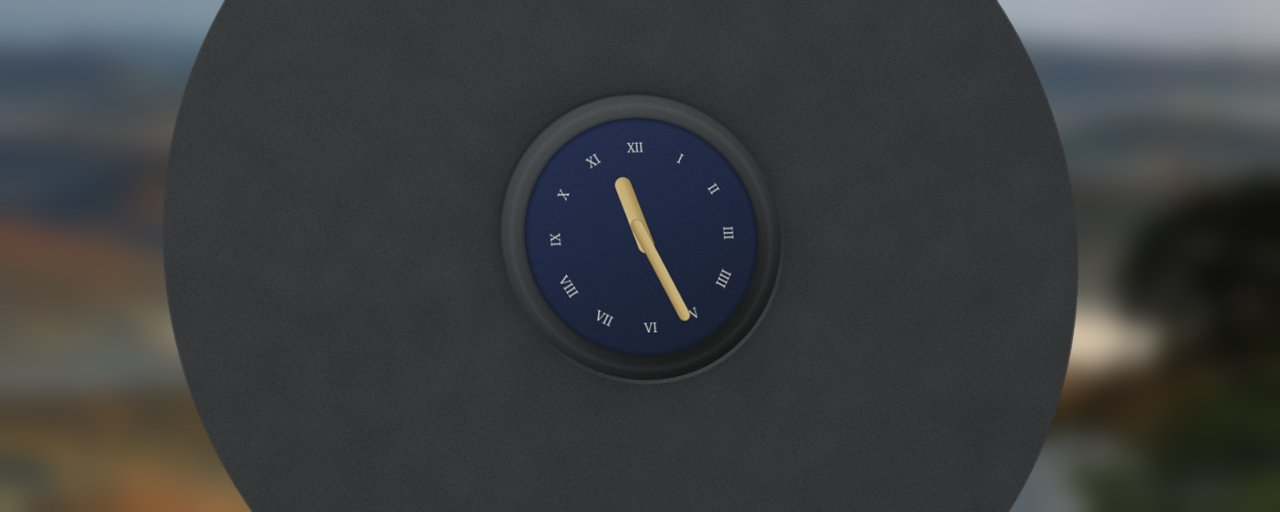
11:26
